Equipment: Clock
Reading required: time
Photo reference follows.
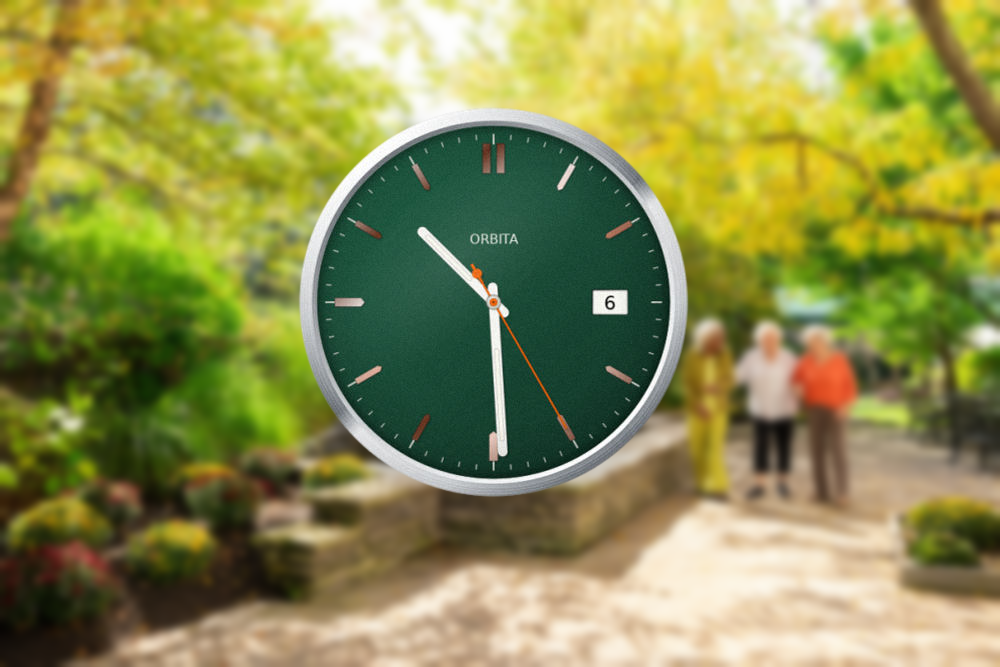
10:29:25
